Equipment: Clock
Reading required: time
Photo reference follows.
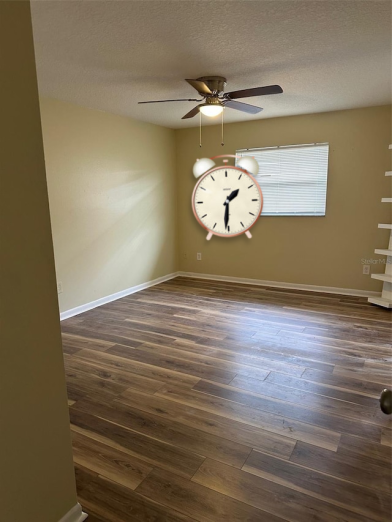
1:31
